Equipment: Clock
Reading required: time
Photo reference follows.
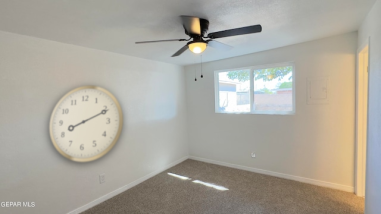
8:11
